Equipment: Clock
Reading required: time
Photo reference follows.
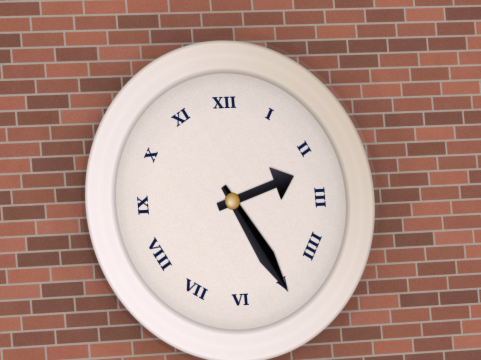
2:25
